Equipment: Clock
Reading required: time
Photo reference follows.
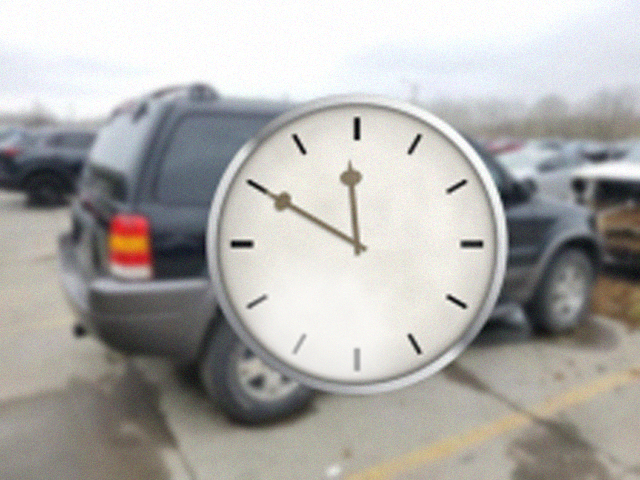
11:50
